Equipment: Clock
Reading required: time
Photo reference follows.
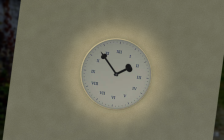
1:53
